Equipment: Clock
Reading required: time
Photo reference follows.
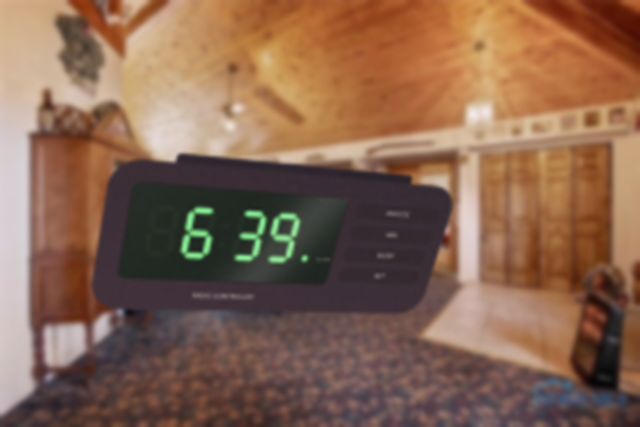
6:39
